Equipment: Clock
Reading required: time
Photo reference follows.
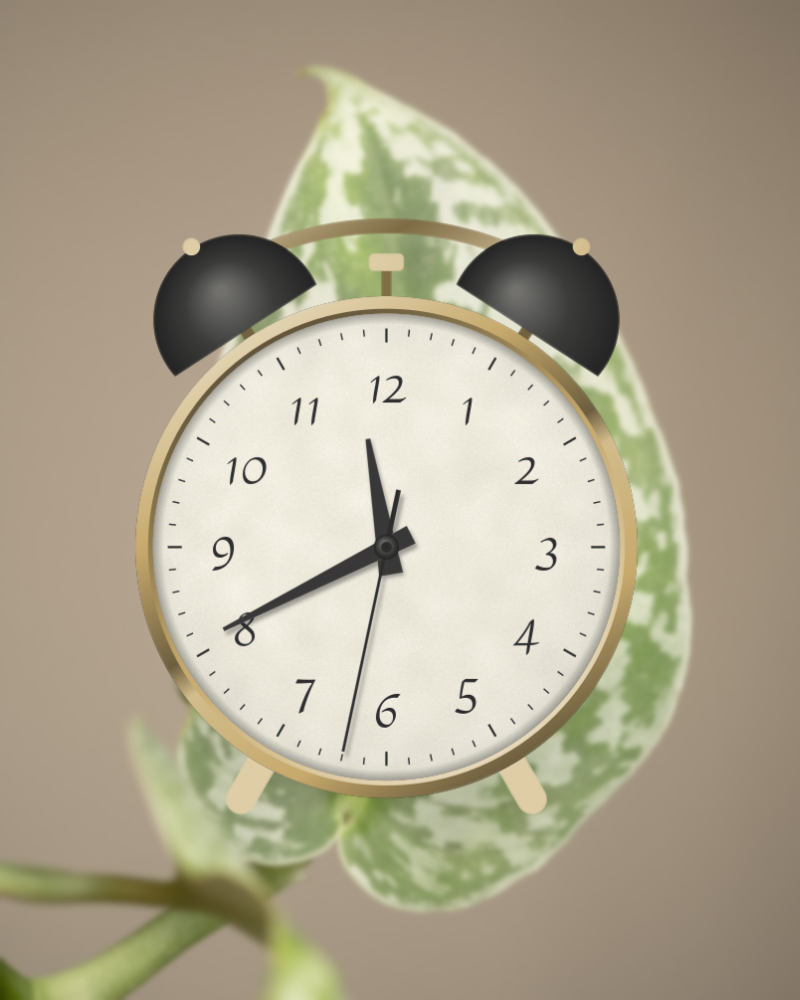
11:40:32
